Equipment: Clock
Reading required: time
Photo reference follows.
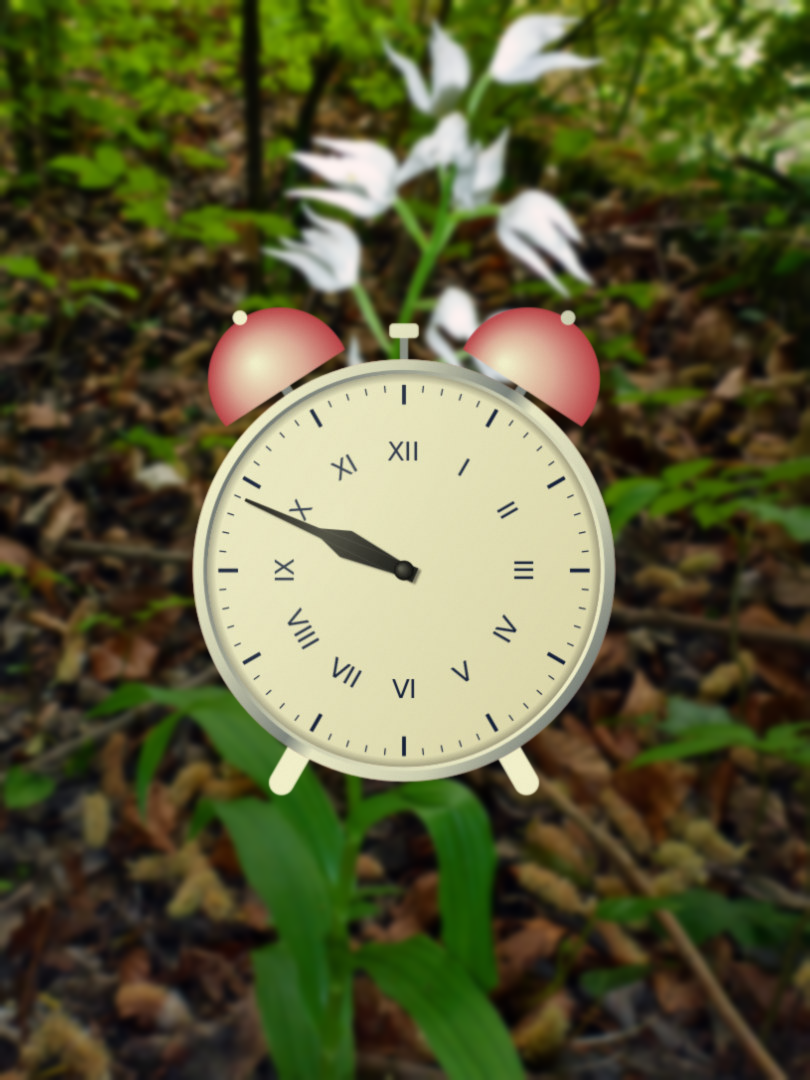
9:49
